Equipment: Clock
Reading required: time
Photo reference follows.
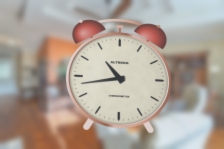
10:43
